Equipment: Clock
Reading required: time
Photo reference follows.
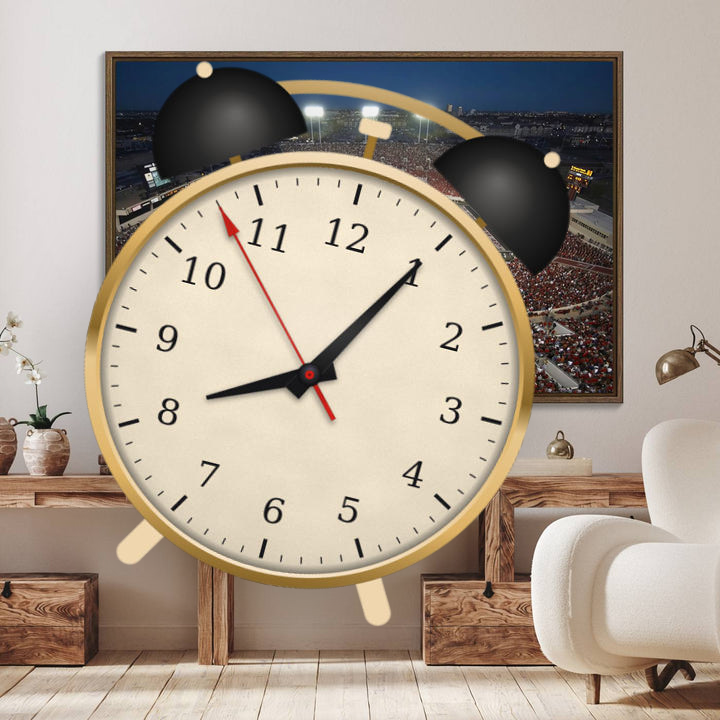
8:04:53
